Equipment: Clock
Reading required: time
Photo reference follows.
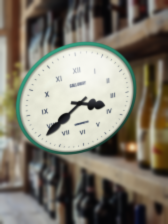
3:39
